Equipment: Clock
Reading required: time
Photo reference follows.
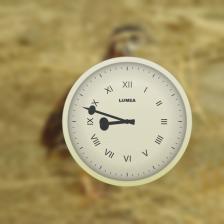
8:48
